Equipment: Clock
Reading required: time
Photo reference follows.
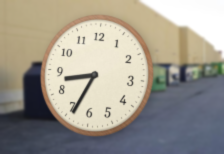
8:34
